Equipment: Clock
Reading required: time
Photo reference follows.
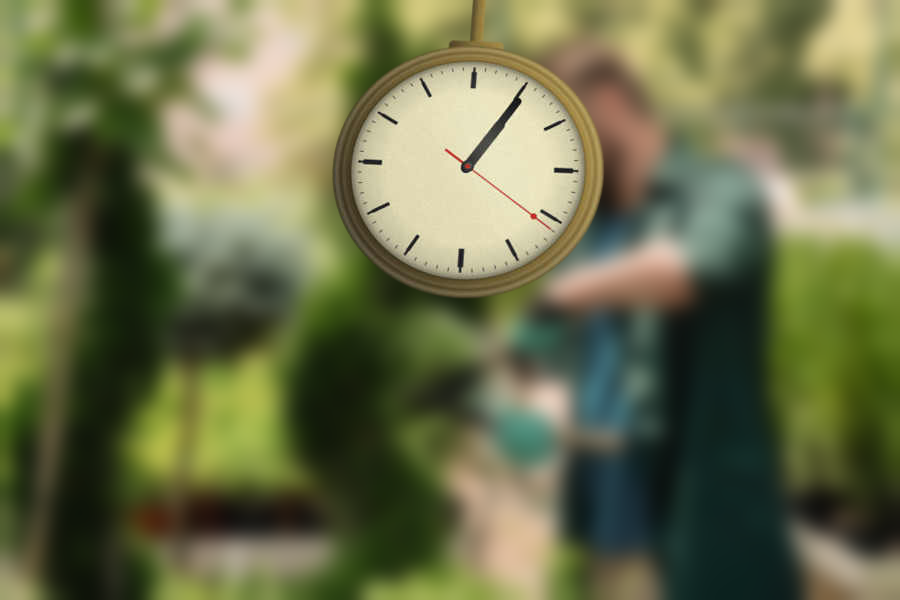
1:05:21
